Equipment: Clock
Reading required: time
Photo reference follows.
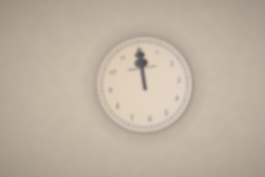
12:00
